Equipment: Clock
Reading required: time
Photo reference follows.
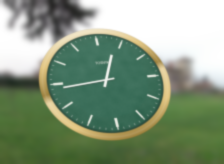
12:44
